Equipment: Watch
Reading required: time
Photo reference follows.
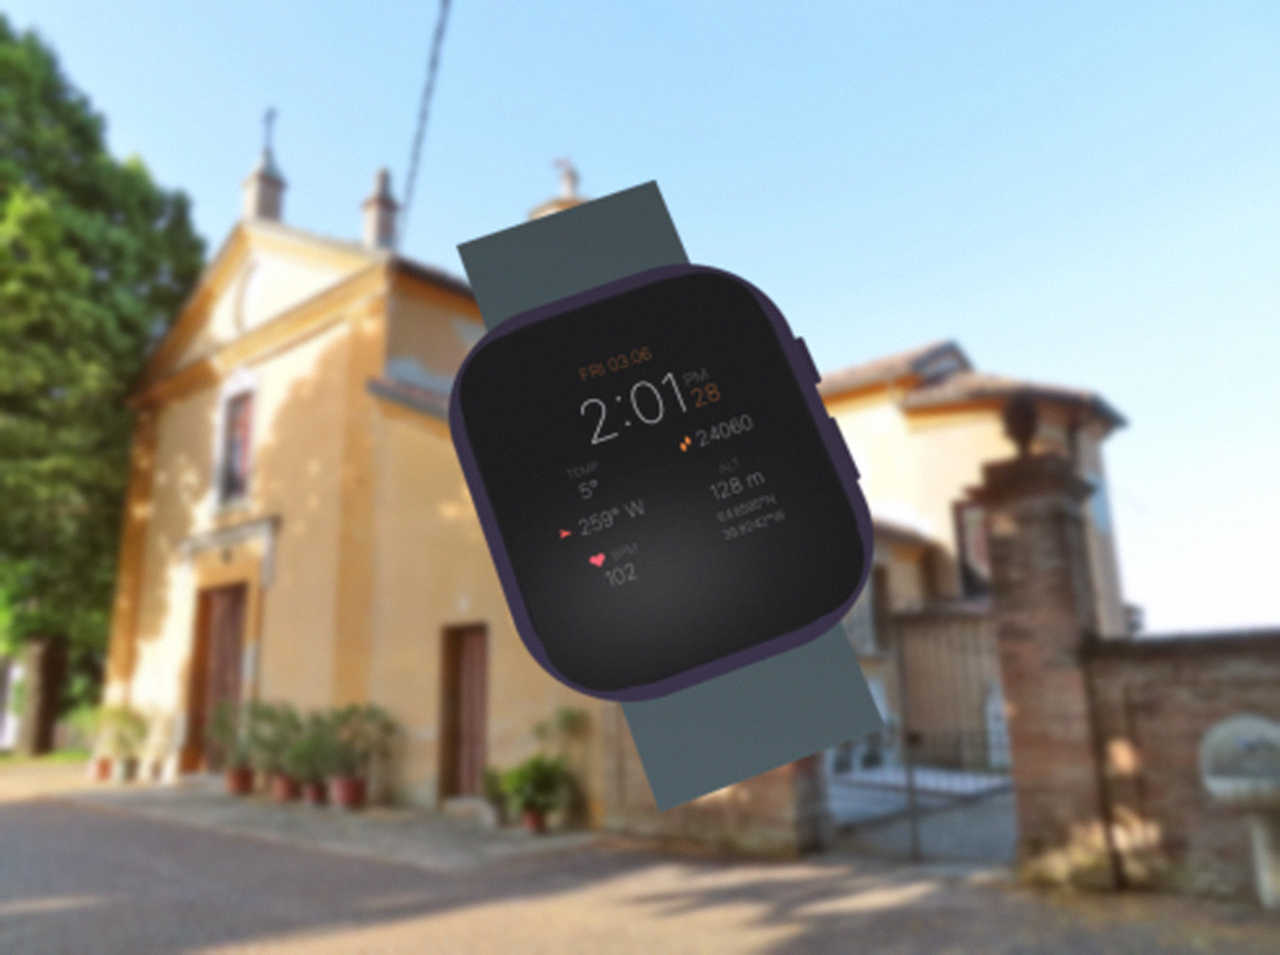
2:01:28
